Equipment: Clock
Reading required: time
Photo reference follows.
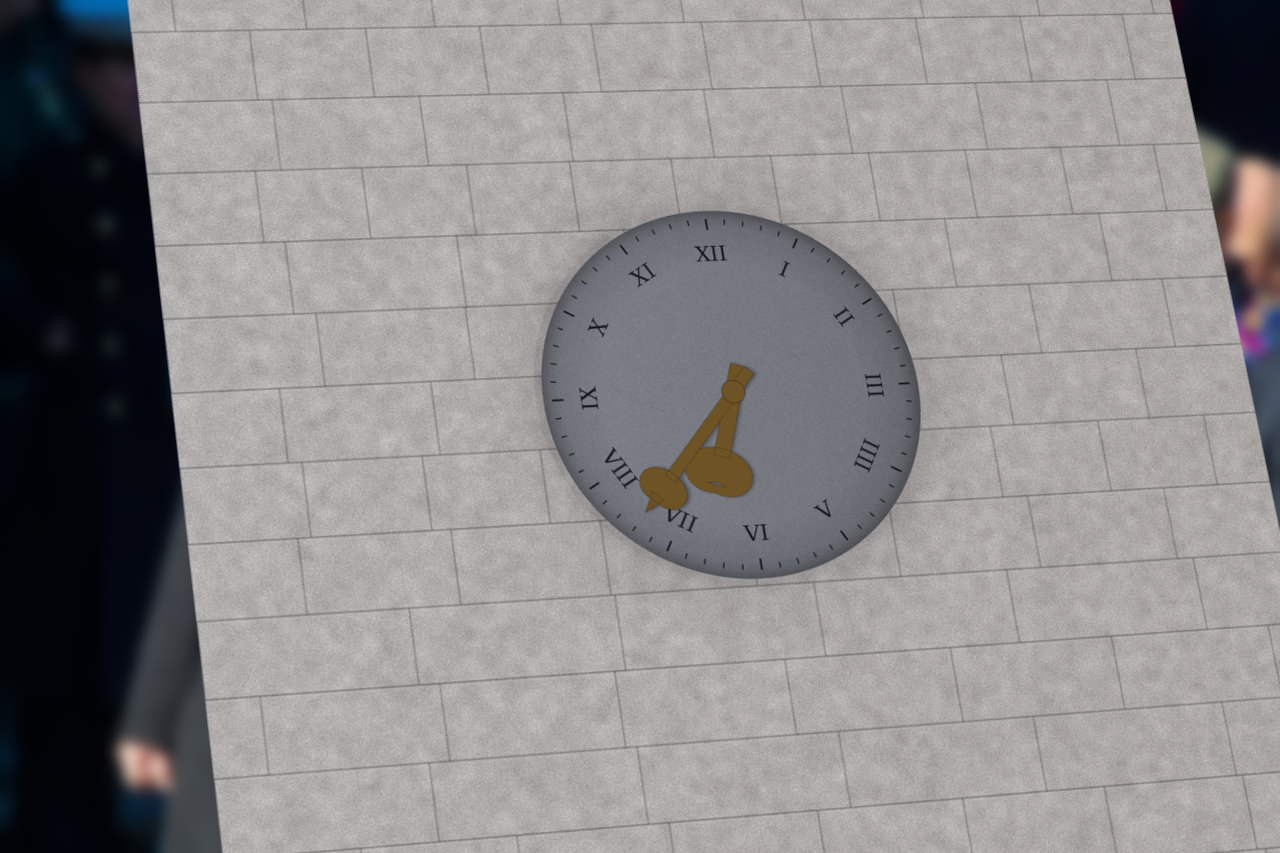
6:37
